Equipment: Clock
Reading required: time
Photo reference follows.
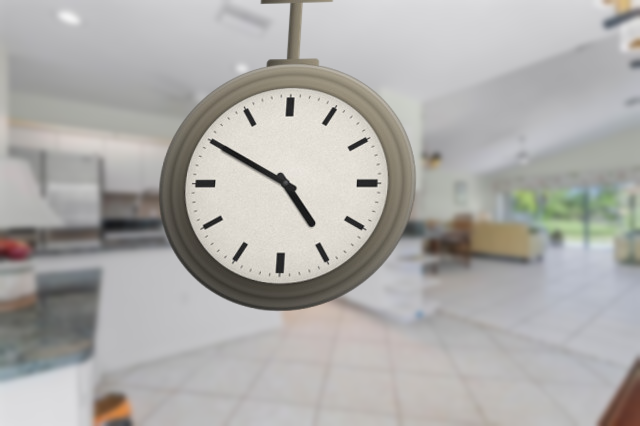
4:50
